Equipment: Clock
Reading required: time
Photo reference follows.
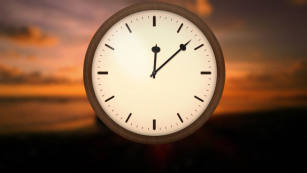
12:08
